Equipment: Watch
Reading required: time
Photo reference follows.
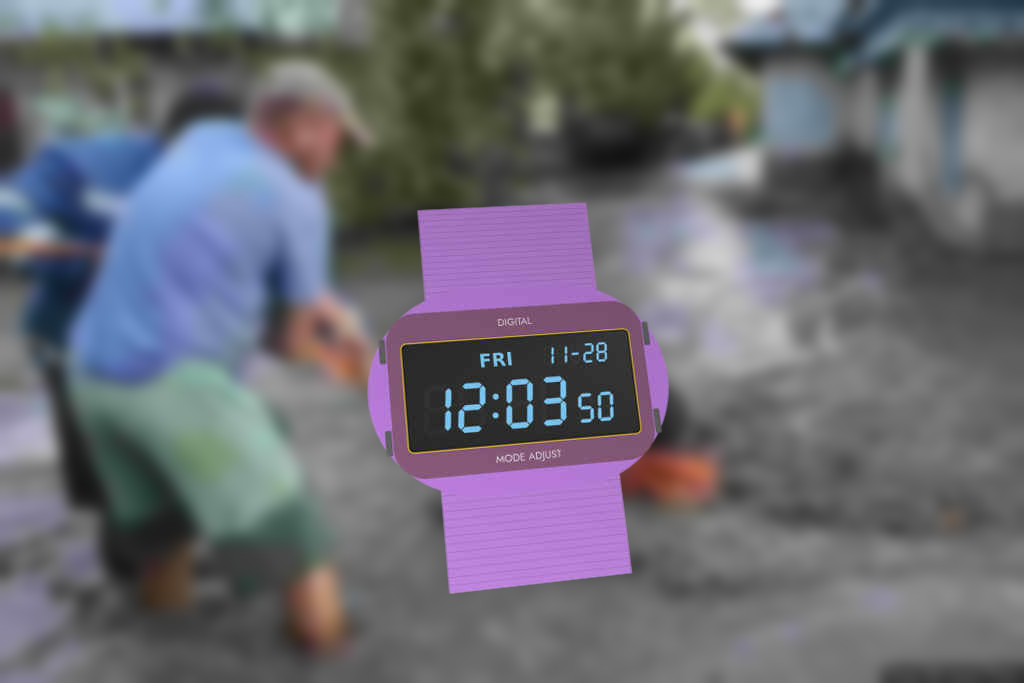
12:03:50
